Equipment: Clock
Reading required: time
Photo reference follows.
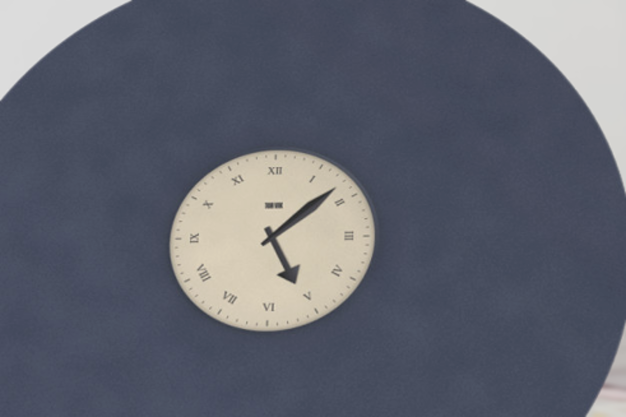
5:08
